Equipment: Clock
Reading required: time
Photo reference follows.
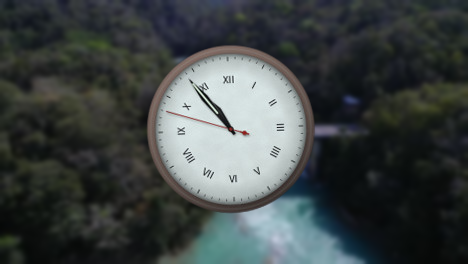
10:53:48
